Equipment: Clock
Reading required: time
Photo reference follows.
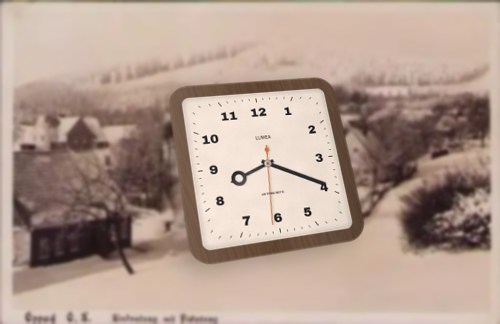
8:19:31
